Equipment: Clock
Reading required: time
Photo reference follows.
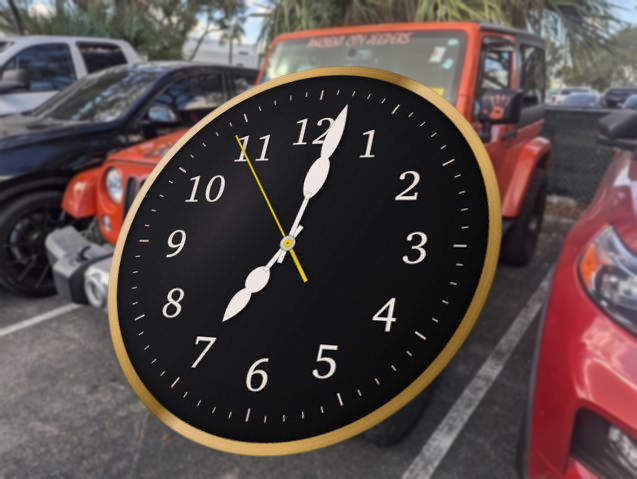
7:01:54
